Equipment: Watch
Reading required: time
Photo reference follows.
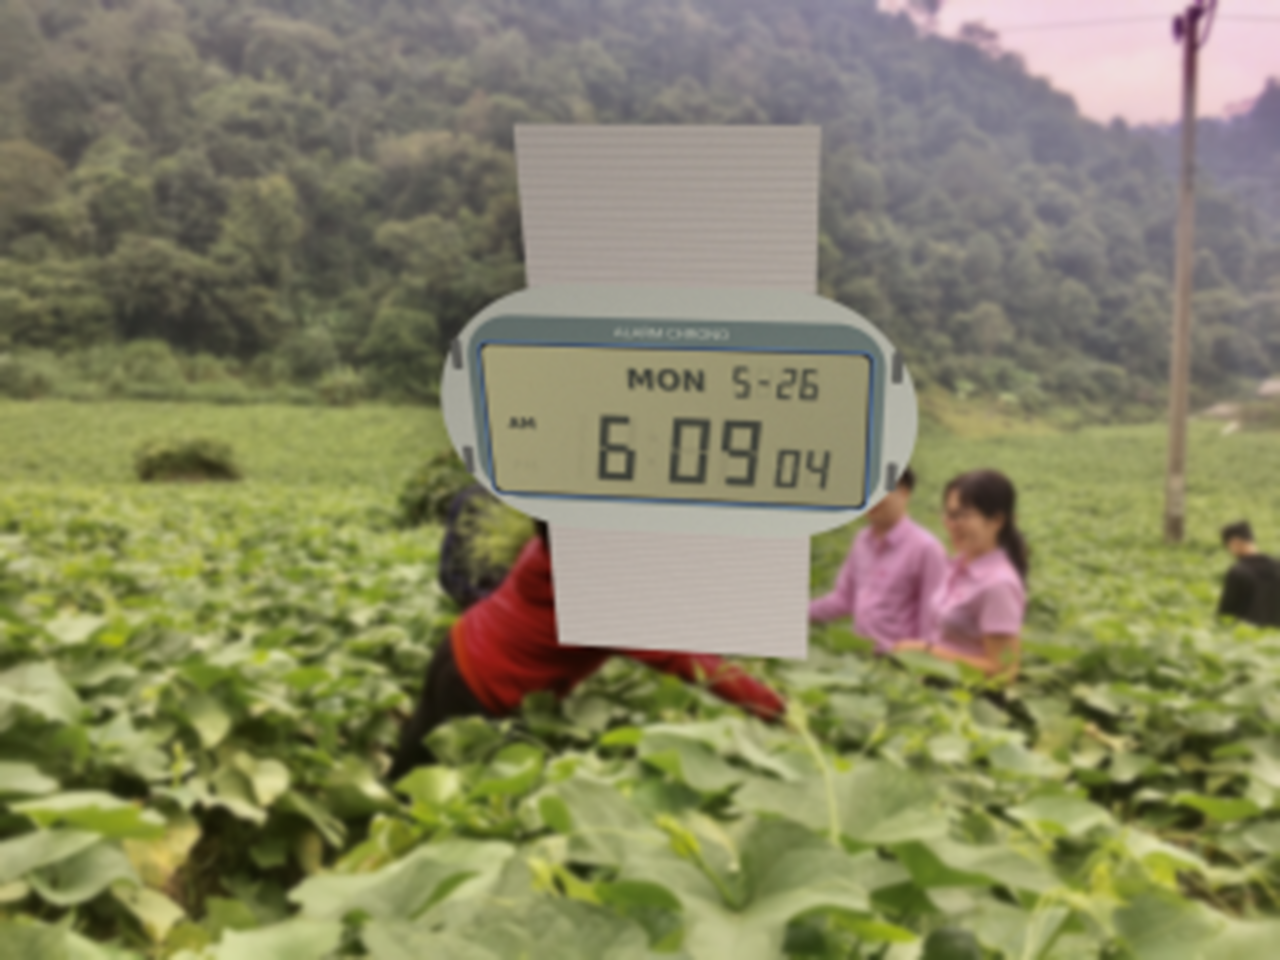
6:09:04
